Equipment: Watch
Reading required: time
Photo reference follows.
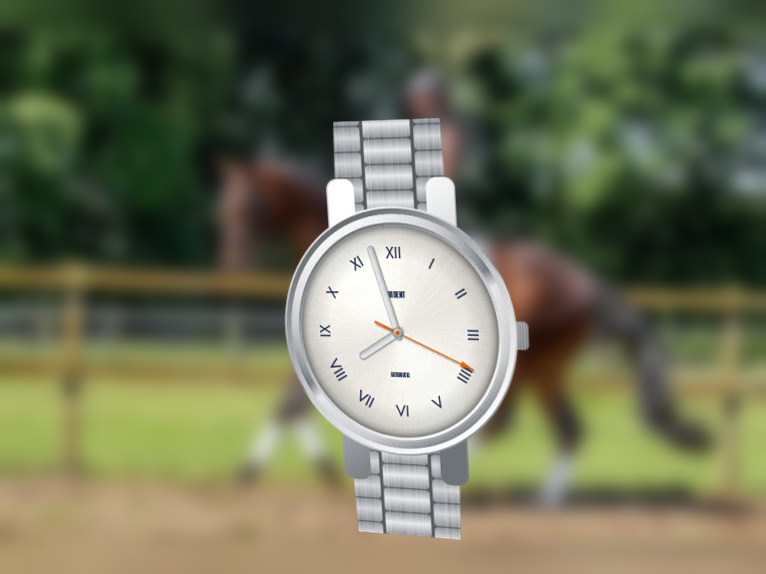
7:57:19
